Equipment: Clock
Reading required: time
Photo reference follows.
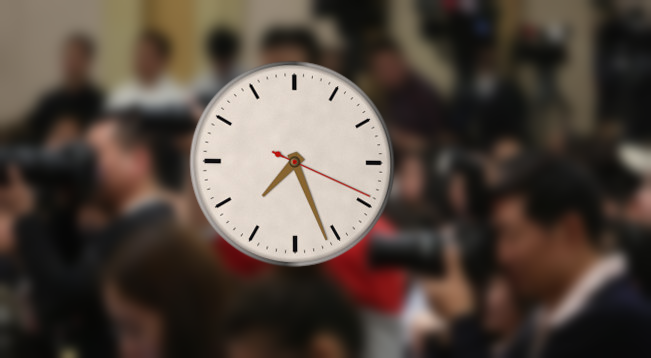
7:26:19
